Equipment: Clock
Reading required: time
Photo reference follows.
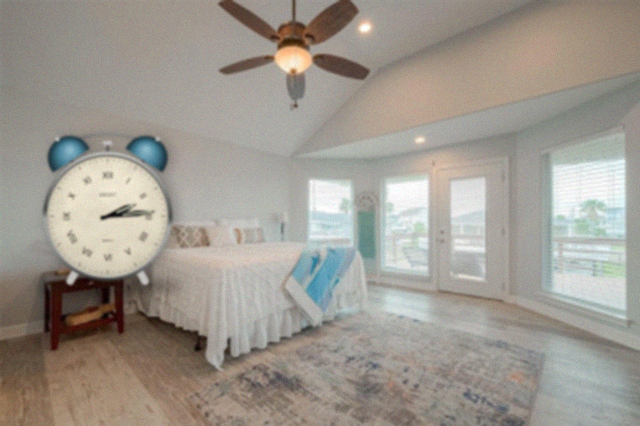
2:14
